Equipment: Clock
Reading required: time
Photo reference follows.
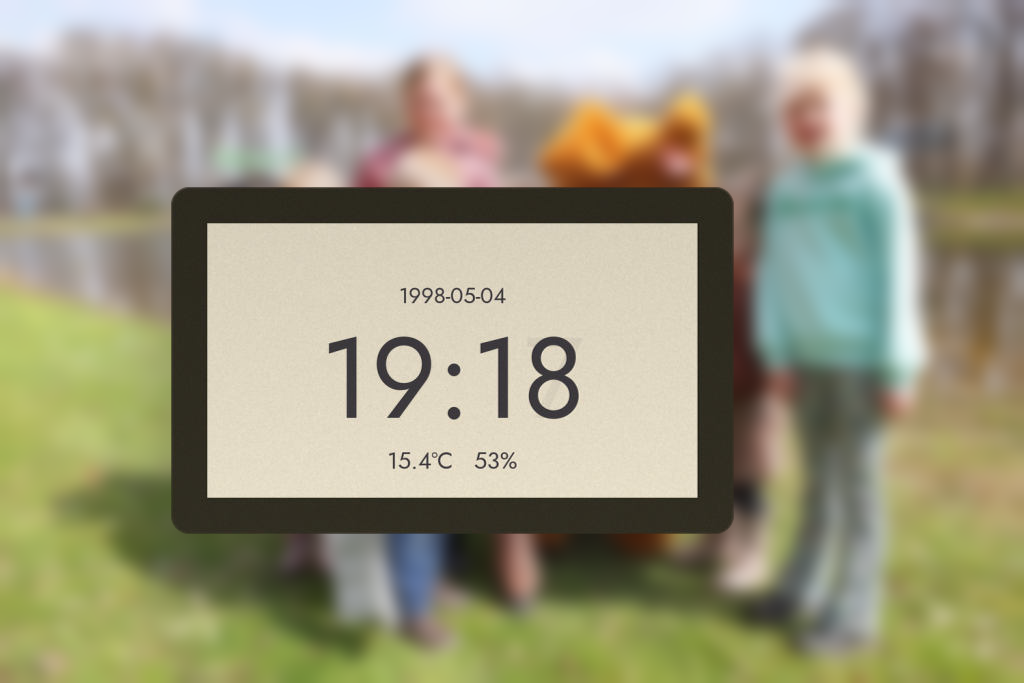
19:18
